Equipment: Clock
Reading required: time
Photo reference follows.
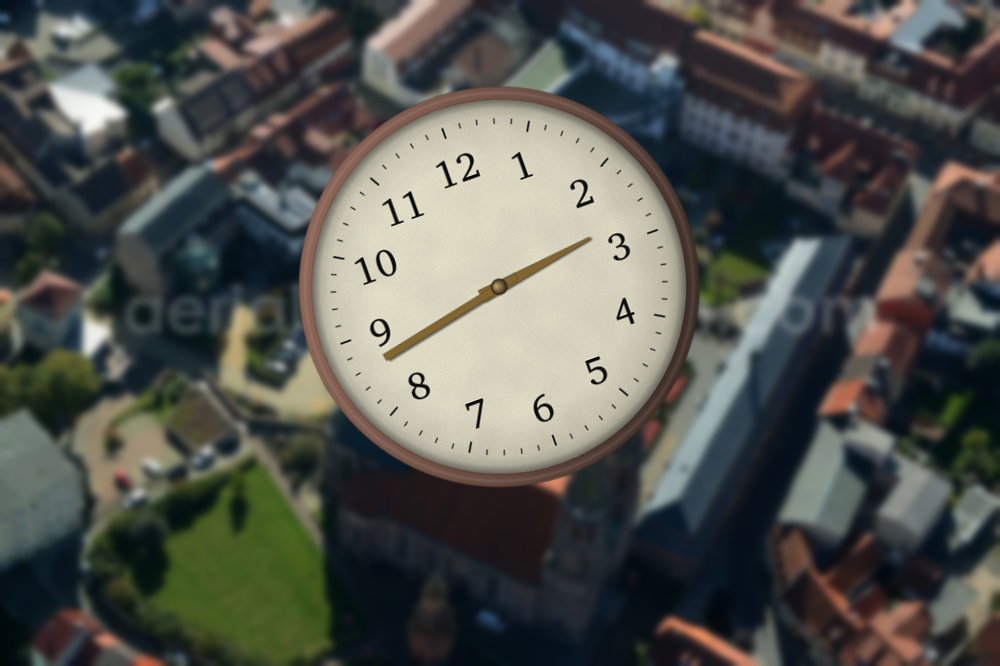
2:43
